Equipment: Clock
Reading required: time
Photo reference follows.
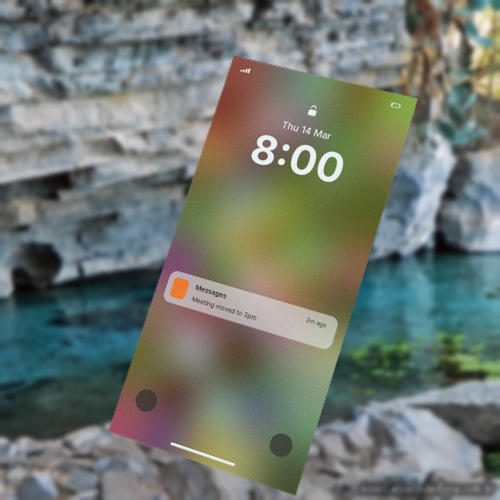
8:00
